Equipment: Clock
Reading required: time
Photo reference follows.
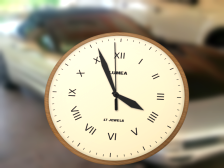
3:55:59
